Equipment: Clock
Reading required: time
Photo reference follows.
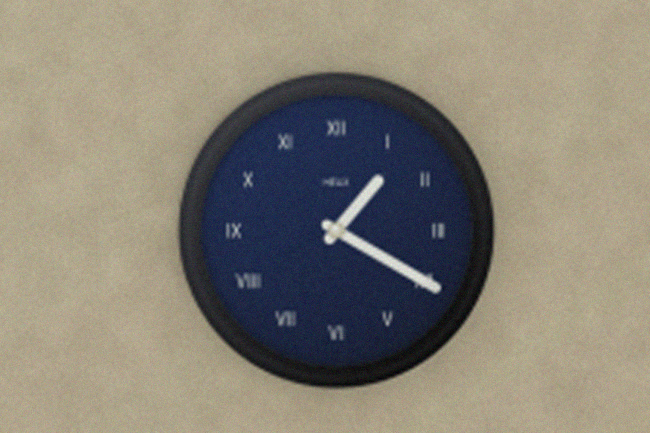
1:20
